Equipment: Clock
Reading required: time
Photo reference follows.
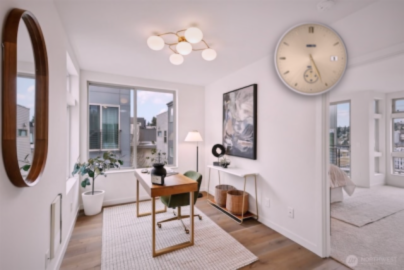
5:26
